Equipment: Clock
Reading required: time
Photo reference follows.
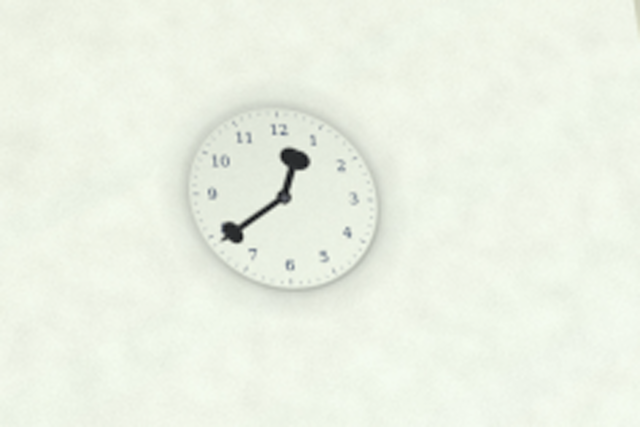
12:39
